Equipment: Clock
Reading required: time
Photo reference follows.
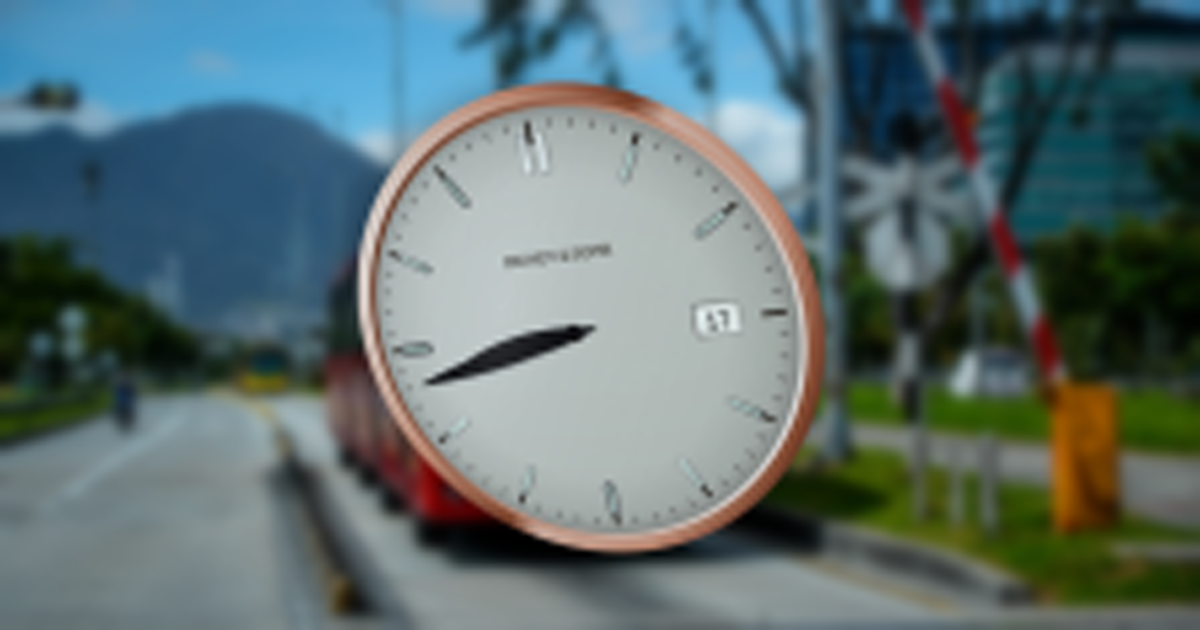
8:43
